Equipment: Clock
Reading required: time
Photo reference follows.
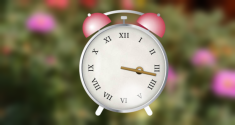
3:17
